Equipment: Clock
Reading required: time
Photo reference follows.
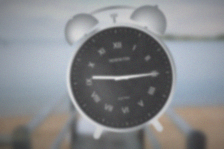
9:15
